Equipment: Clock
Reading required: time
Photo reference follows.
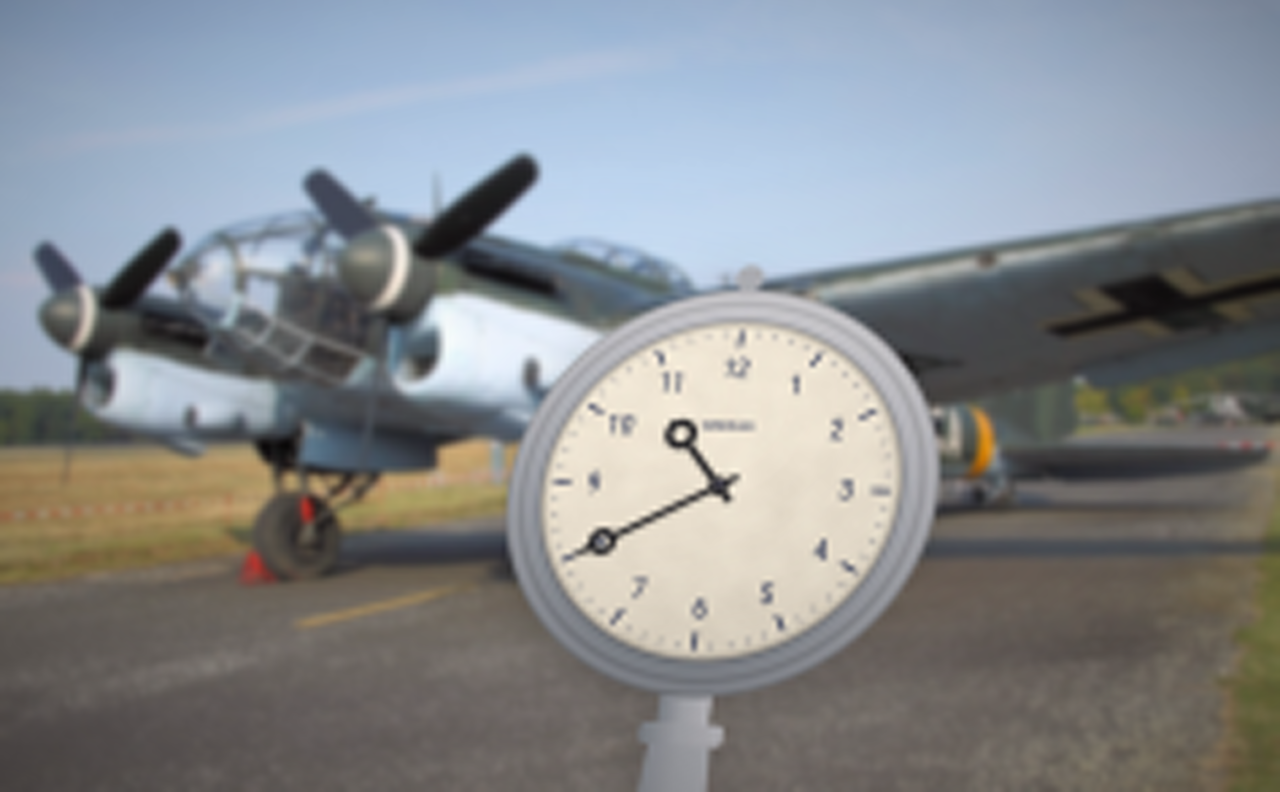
10:40
